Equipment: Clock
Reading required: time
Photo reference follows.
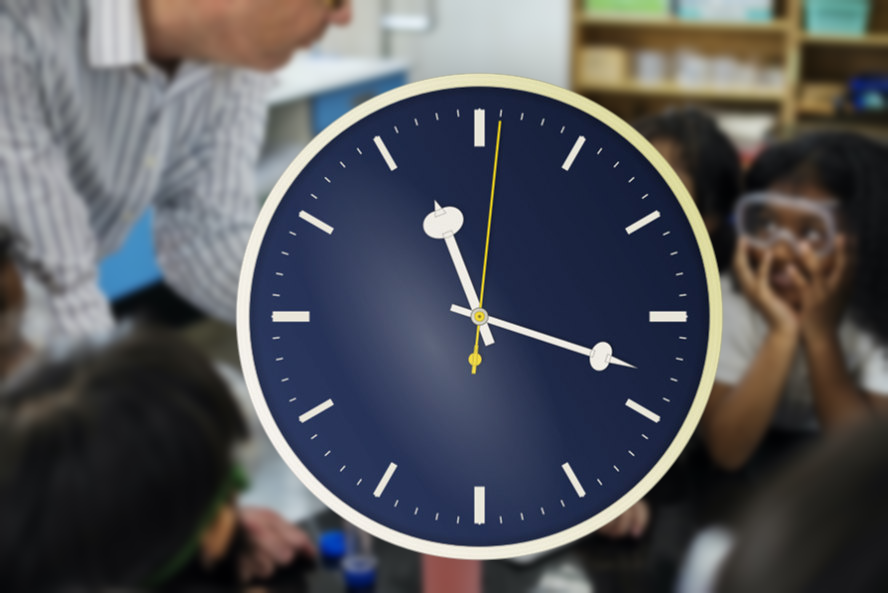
11:18:01
